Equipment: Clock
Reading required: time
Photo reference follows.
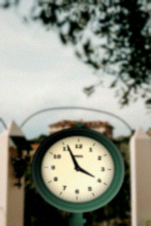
3:56
